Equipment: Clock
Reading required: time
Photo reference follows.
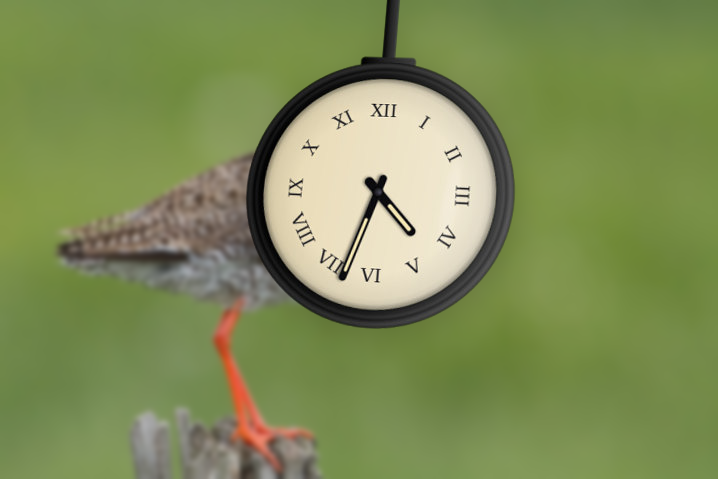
4:33
